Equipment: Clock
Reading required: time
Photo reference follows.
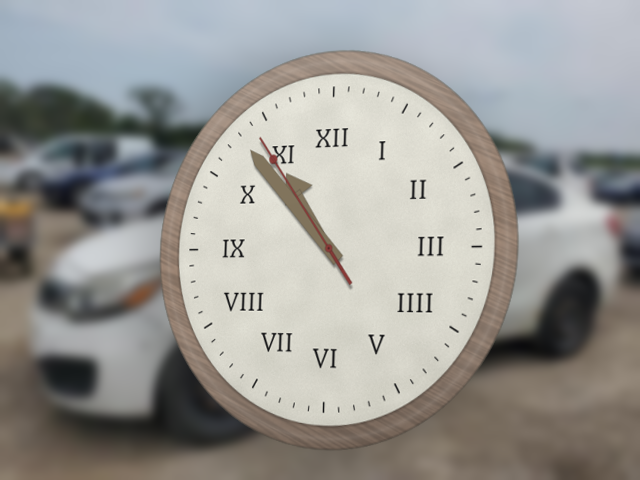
10:52:54
